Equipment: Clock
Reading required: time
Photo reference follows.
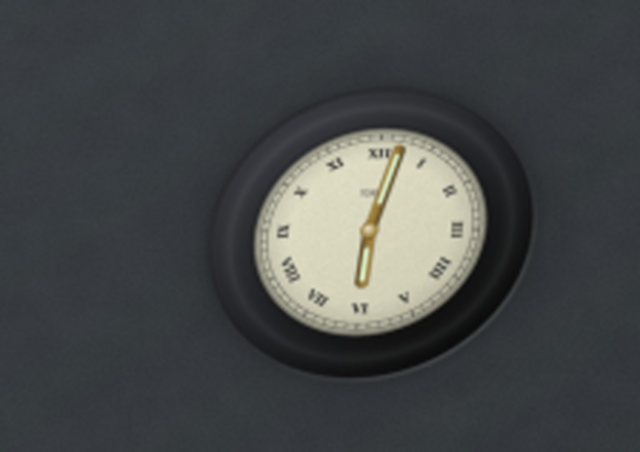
6:02
